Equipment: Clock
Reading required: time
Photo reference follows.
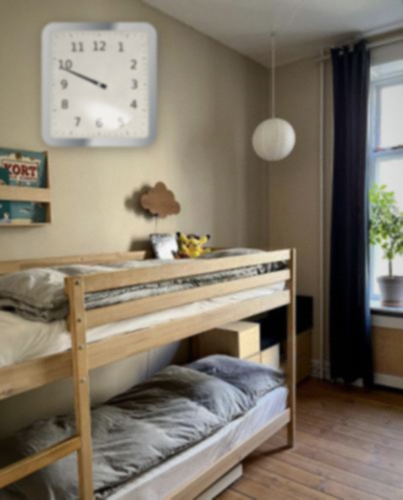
9:49
